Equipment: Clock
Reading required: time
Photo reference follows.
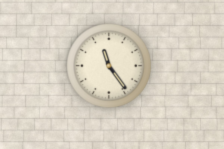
11:24
